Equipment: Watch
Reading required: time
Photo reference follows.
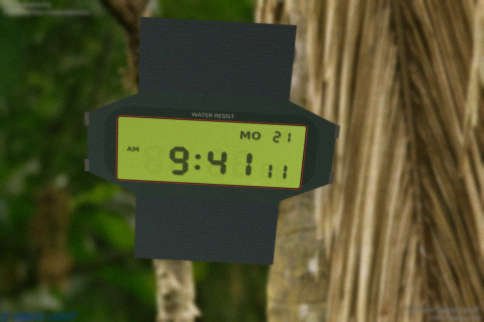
9:41:11
